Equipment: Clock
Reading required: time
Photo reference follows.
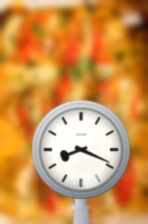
8:19
